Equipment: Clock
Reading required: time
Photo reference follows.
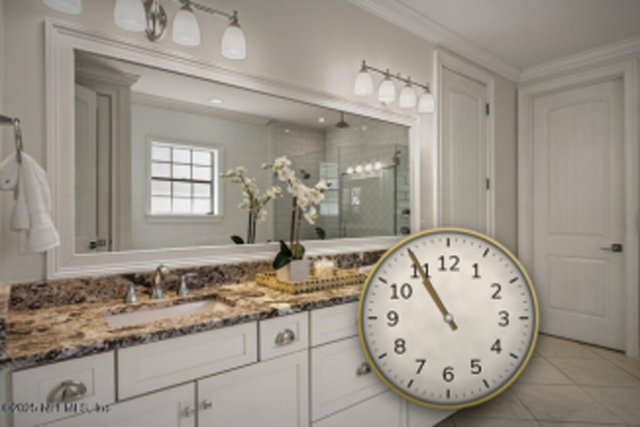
10:55
